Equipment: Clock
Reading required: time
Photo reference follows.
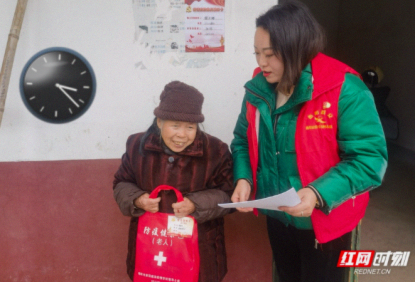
3:22
